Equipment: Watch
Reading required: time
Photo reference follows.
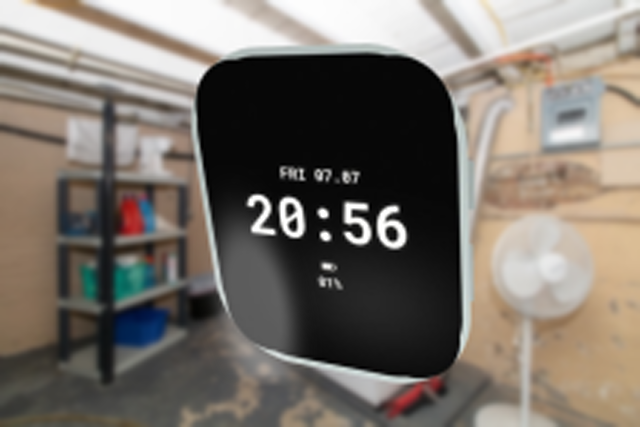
20:56
